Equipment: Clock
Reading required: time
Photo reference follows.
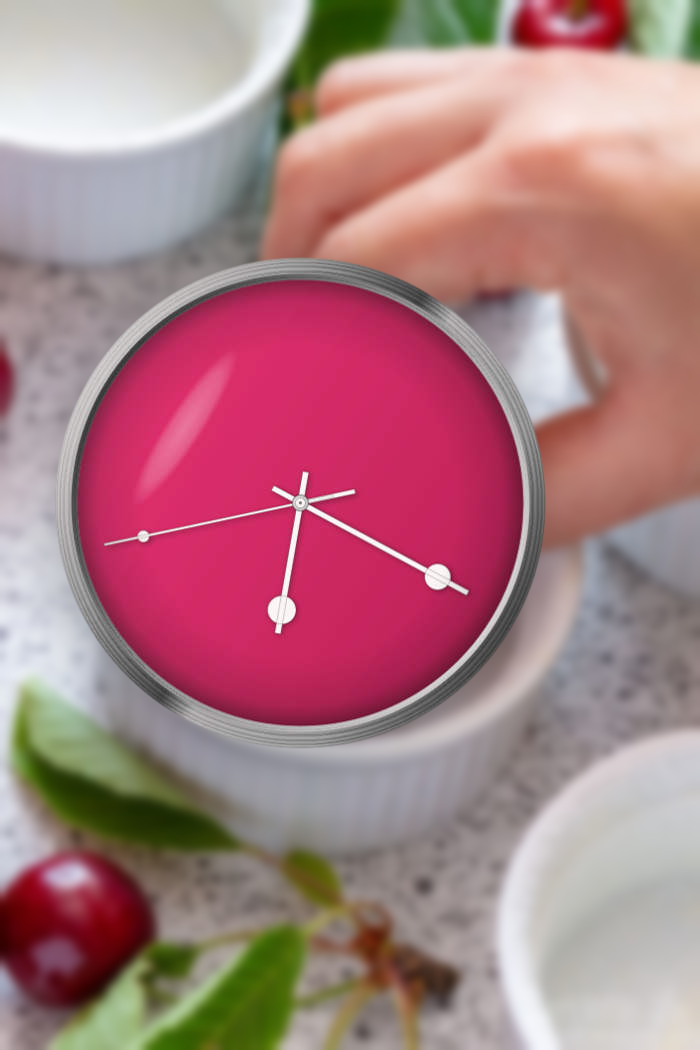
6:19:43
